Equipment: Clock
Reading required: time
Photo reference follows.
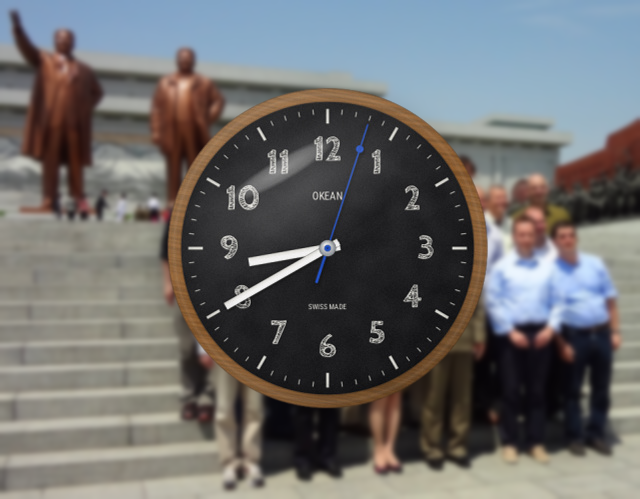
8:40:03
